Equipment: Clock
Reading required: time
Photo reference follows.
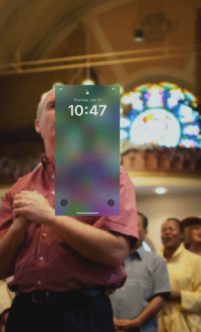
10:47
